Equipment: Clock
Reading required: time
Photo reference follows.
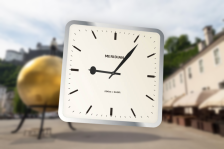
9:06
